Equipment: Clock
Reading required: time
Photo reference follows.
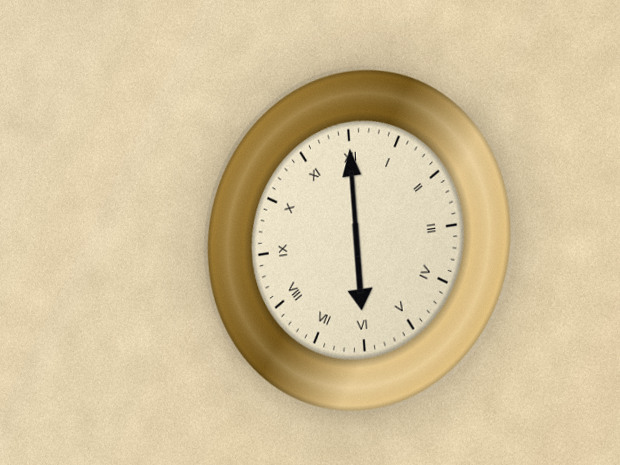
6:00
